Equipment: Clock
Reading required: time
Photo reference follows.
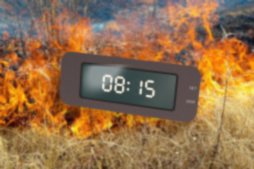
8:15
